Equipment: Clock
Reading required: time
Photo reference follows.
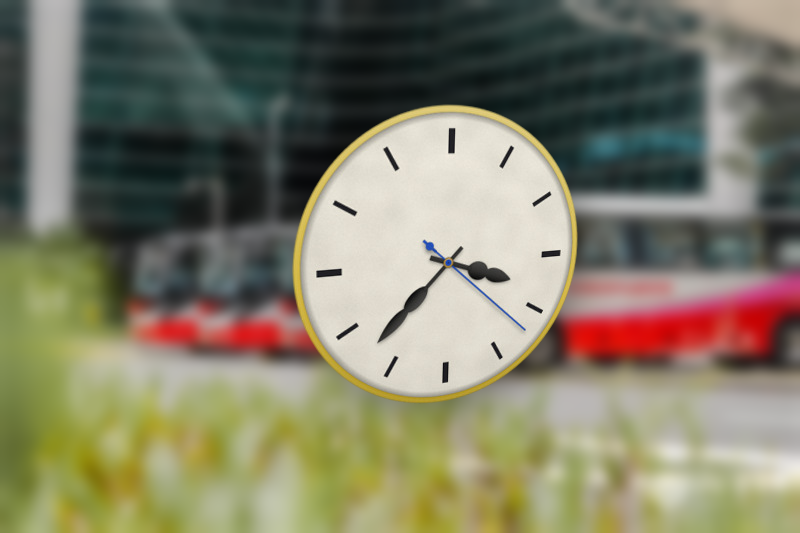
3:37:22
